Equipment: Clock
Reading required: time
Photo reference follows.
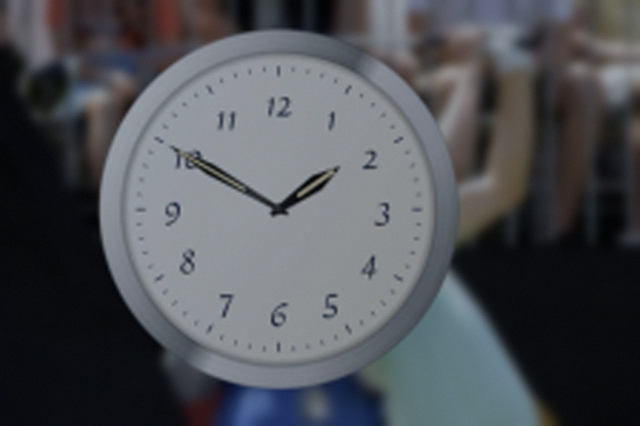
1:50
